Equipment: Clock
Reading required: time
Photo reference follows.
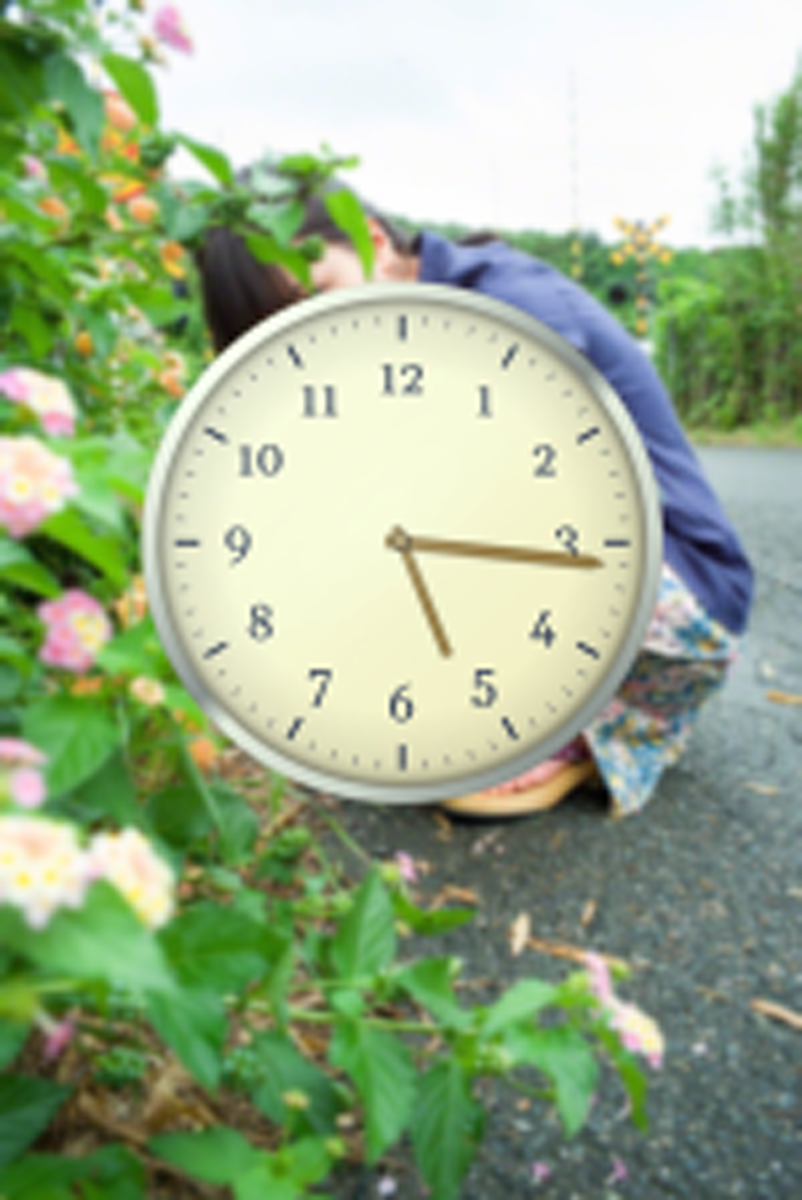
5:16
